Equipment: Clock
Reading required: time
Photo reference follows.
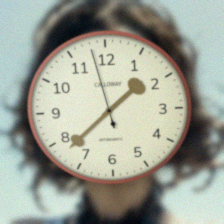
1:37:58
